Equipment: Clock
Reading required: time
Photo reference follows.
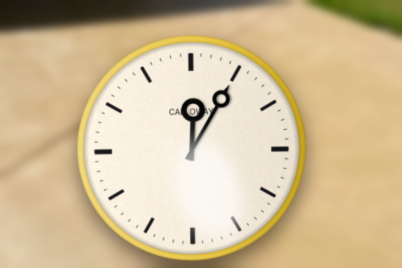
12:05
